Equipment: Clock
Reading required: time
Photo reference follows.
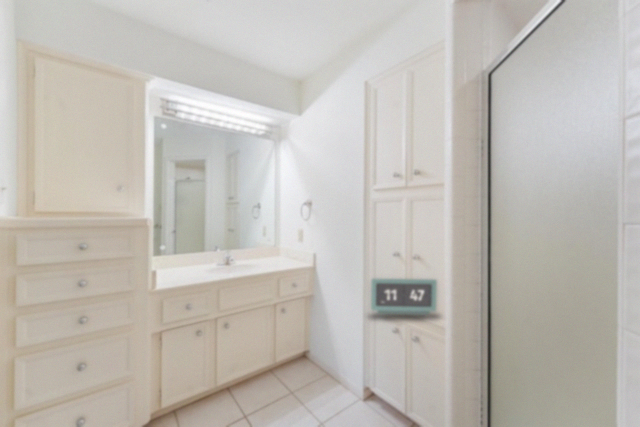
11:47
